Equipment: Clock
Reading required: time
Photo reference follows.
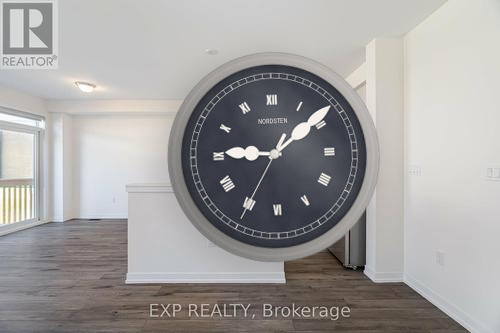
9:08:35
